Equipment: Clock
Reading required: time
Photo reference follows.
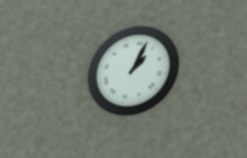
1:02
